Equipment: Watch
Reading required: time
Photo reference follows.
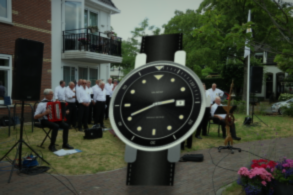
2:41
